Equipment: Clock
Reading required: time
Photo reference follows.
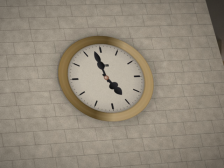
4:58
